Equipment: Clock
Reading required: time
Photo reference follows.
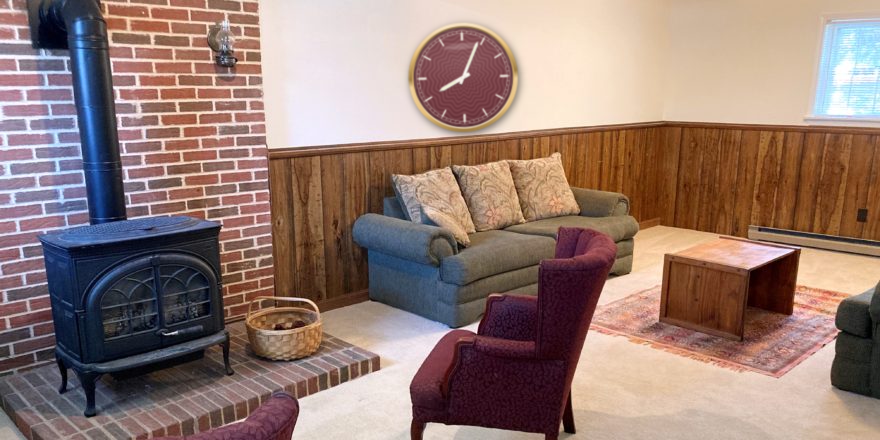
8:04
